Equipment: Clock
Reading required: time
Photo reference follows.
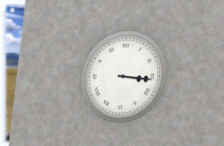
3:16
